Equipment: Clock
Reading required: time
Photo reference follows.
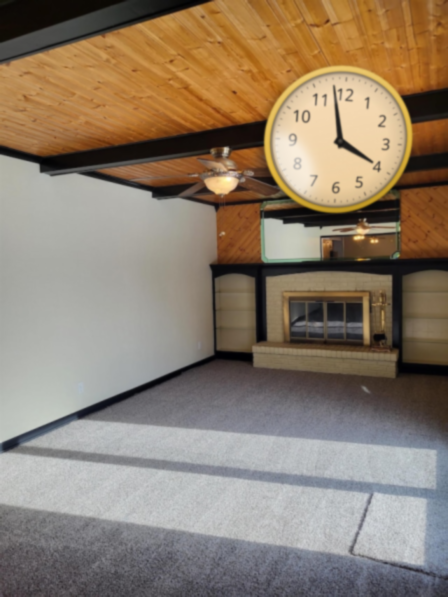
3:58
